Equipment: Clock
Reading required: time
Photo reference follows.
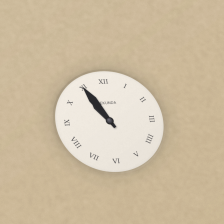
10:55
